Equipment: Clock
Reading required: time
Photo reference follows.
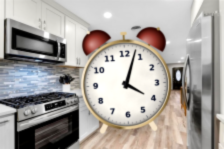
4:03
